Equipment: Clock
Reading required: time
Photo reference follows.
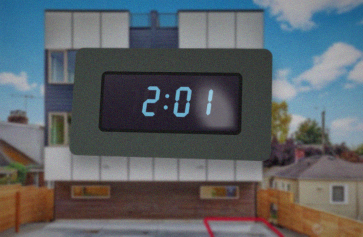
2:01
